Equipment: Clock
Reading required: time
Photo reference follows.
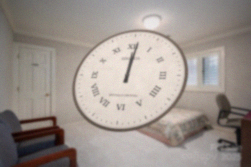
12:01
